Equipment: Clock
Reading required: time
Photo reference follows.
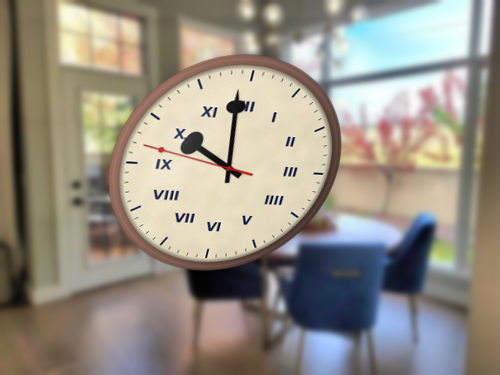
9:58:47
